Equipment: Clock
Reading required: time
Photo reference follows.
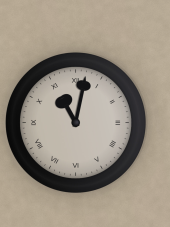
11:02
